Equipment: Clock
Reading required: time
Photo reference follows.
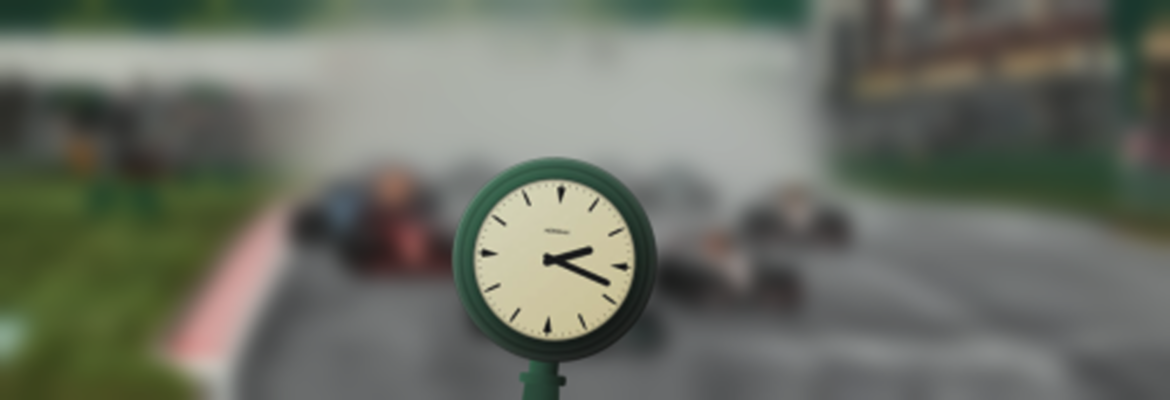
2:18
